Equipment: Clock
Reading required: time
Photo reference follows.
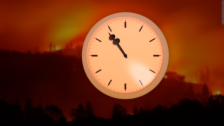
10:54
